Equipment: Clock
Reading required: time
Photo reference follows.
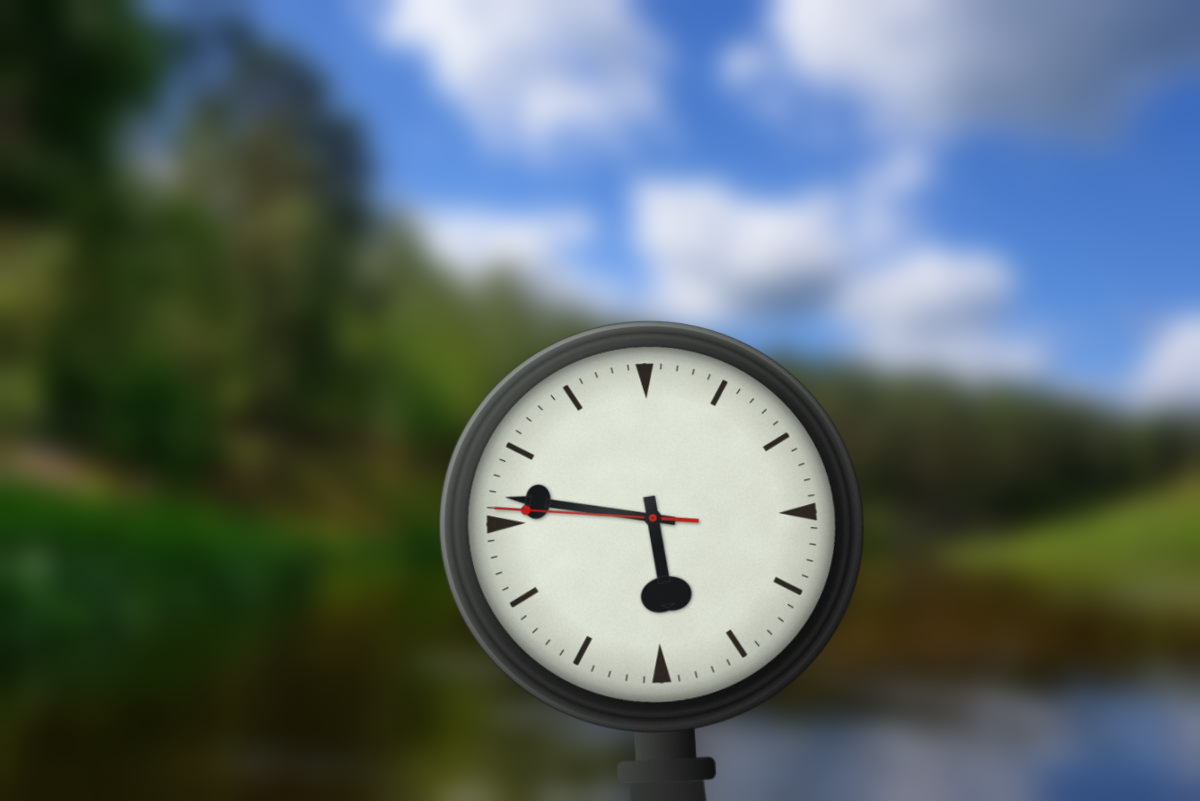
5:46:46
